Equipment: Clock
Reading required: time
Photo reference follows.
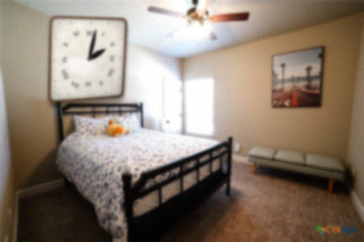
2:02
